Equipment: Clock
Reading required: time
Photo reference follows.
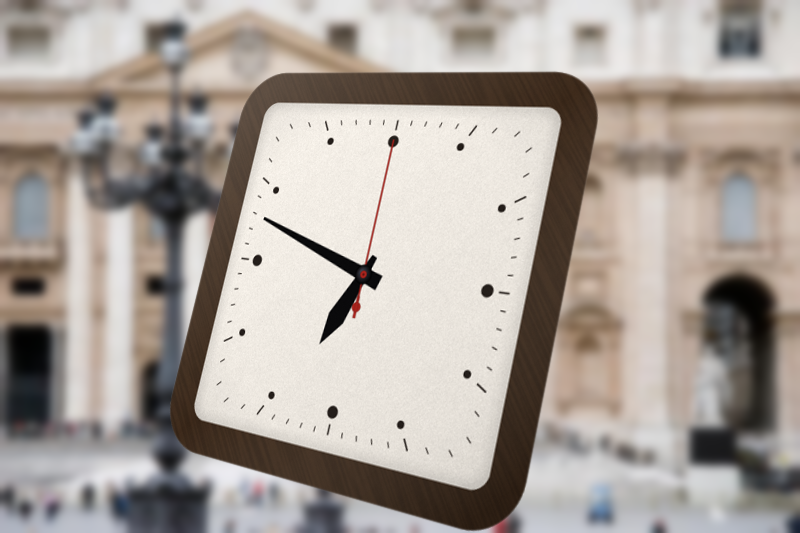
6:48:00
